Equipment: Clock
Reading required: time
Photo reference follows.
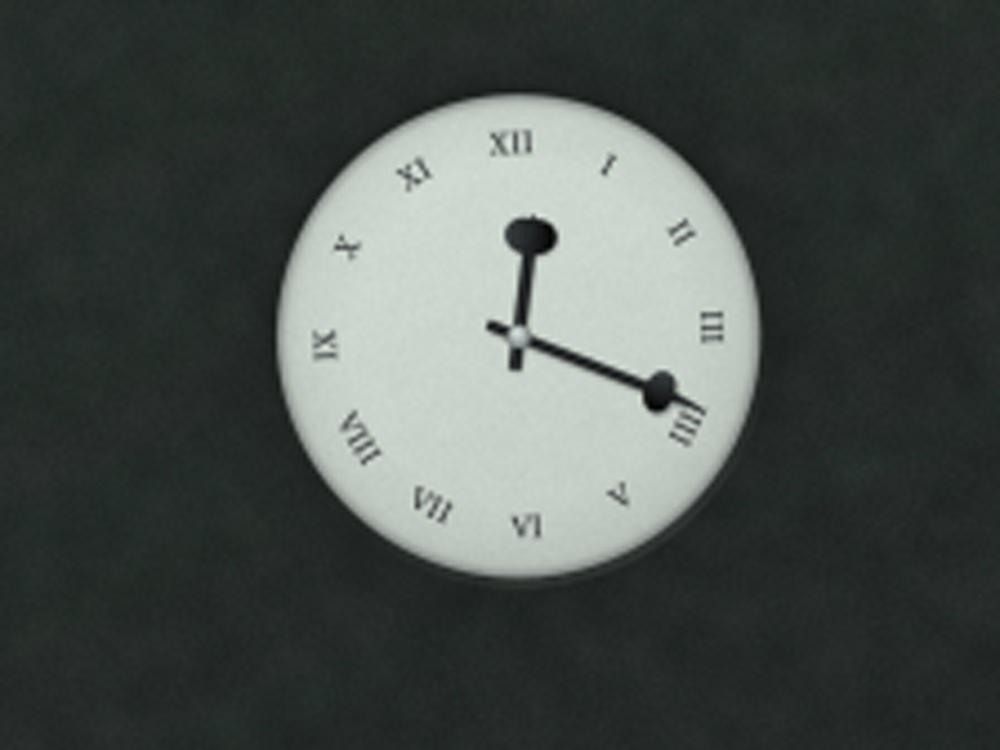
12:19
